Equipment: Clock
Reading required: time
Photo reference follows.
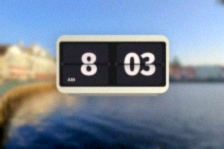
8:03
